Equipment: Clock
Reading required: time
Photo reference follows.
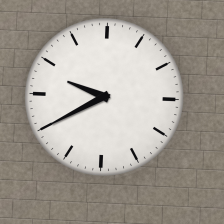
9:40
